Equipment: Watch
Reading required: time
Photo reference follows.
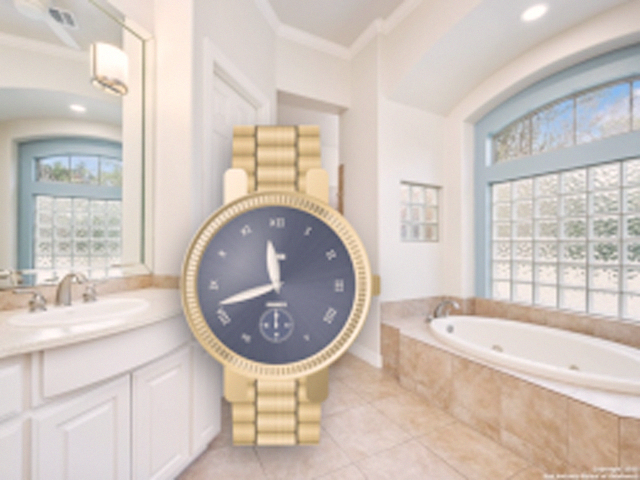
11:42
